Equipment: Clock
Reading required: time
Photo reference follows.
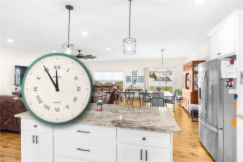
11:55
